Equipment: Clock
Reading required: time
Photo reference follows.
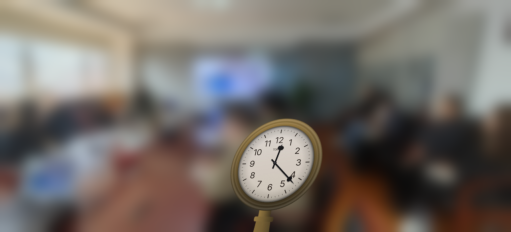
12:22
